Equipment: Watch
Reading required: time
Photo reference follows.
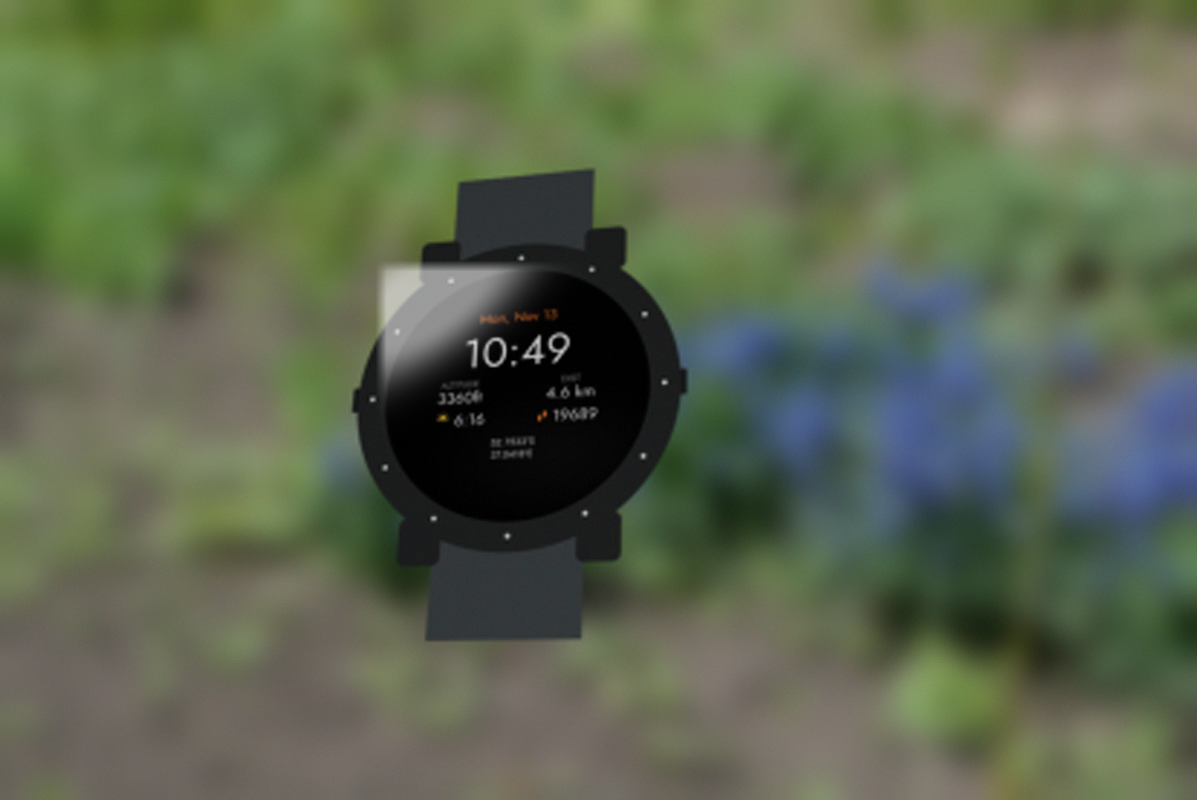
10:49
